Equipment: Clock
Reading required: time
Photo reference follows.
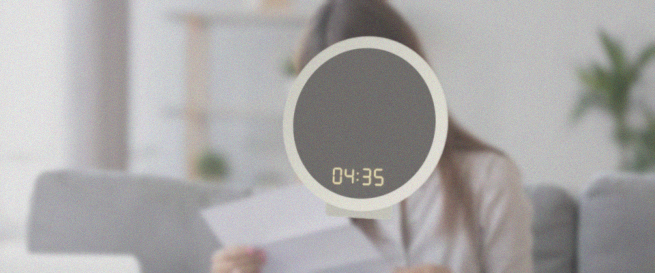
4:35
